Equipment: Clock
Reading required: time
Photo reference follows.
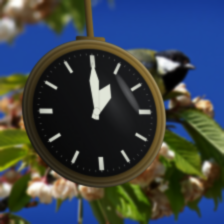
1:00
